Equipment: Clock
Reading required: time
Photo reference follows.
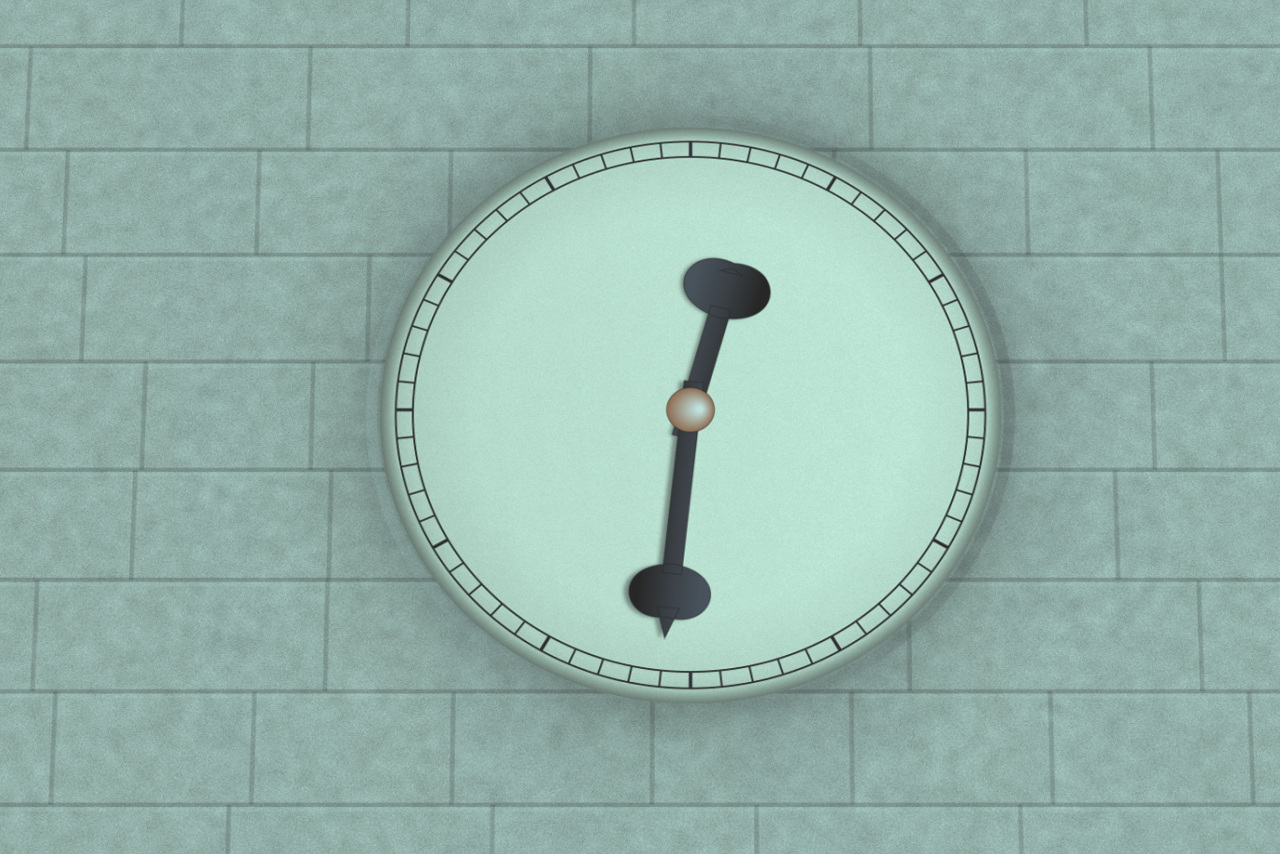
12:31
